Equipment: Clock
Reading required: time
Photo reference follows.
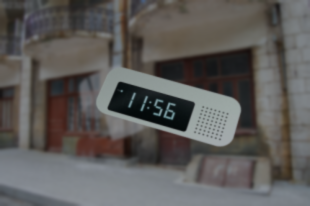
11:56
